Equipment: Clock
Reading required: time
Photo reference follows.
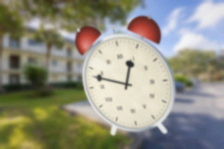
12:48
